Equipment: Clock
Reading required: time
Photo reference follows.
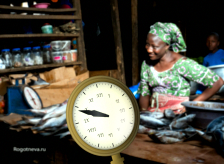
9:49
